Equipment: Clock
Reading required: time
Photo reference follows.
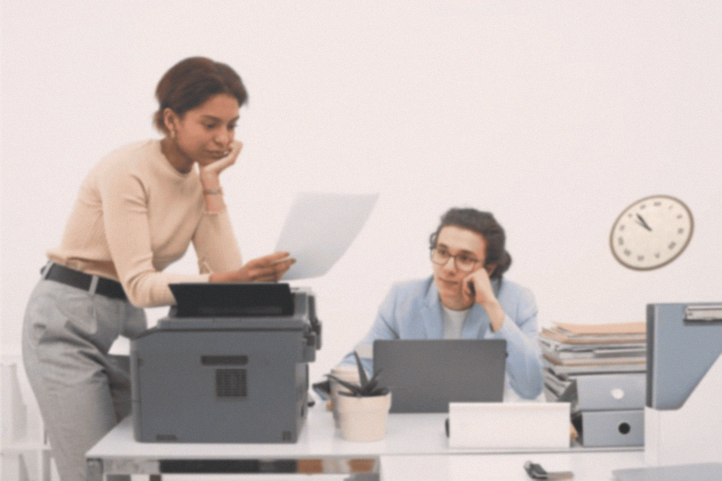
9:52
